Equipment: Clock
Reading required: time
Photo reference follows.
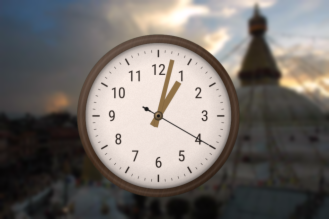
1:02:20
